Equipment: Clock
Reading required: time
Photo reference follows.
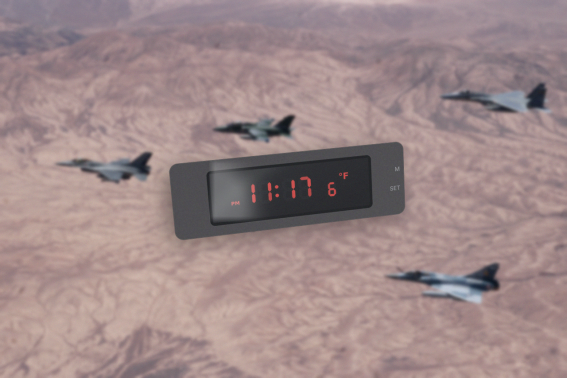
11:17
